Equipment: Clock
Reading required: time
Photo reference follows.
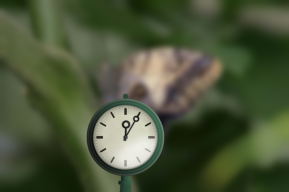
12:05
